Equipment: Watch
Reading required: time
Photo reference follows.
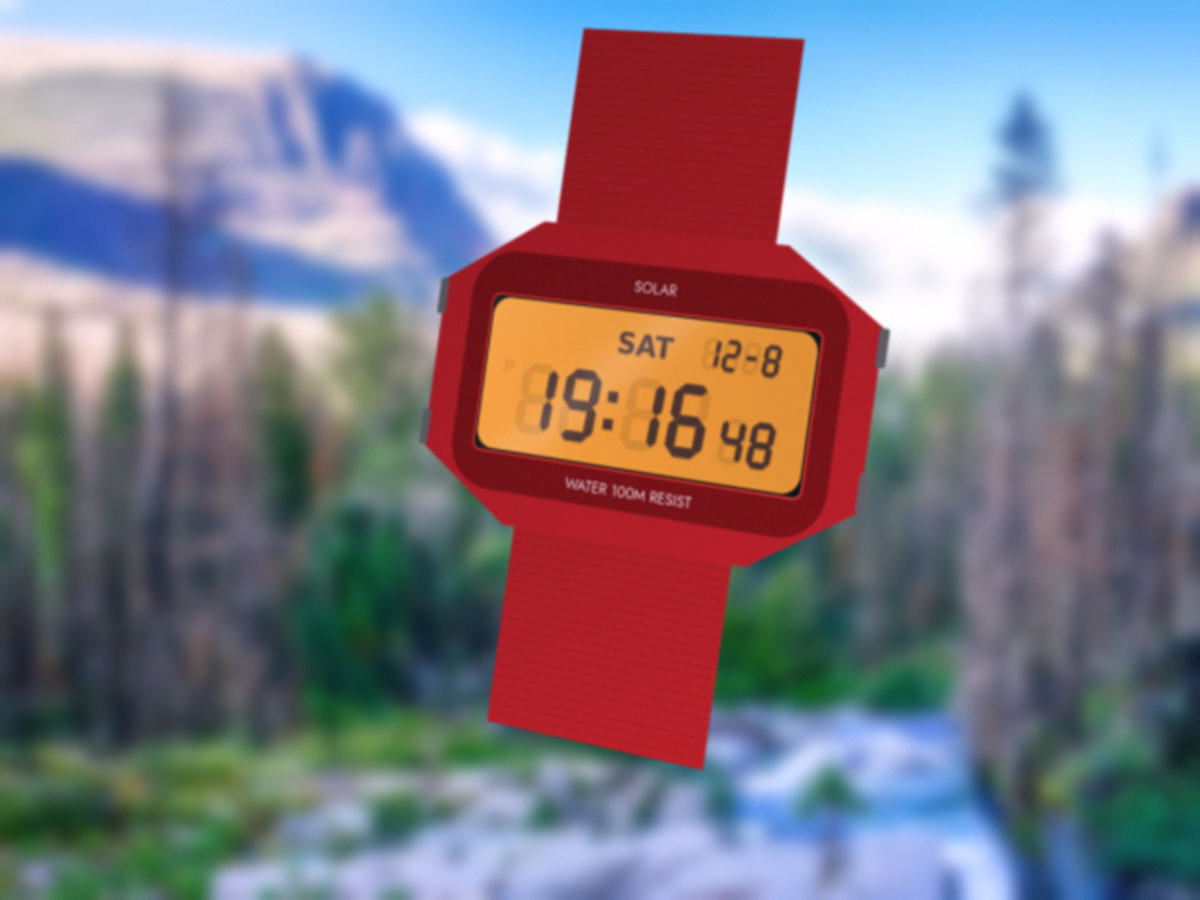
19:16:48
